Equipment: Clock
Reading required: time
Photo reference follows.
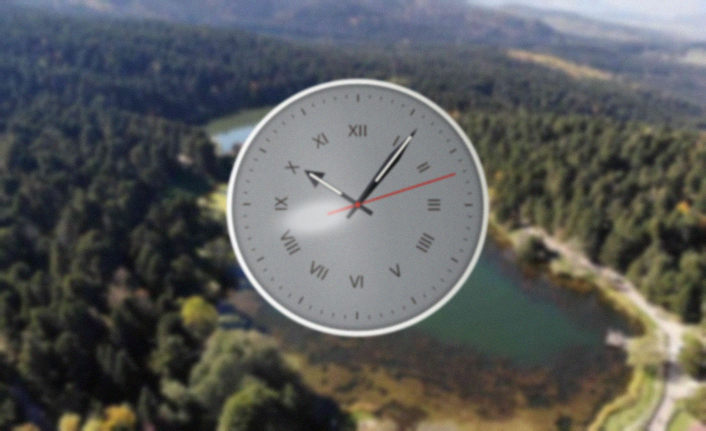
10:06:12
